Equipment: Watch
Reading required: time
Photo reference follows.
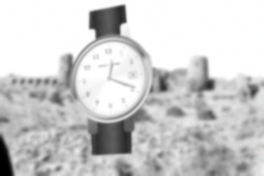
12:19
